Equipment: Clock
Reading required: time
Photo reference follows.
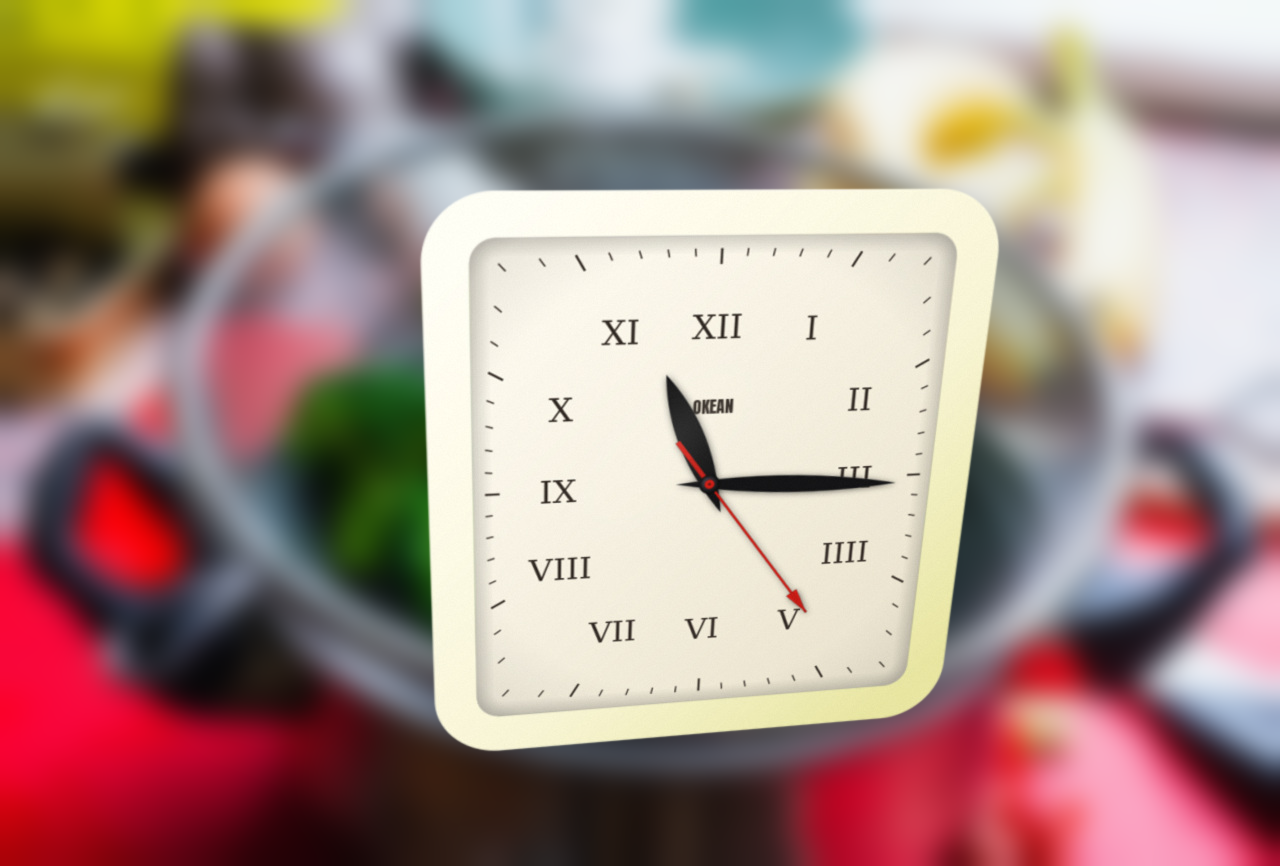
11:15:24
